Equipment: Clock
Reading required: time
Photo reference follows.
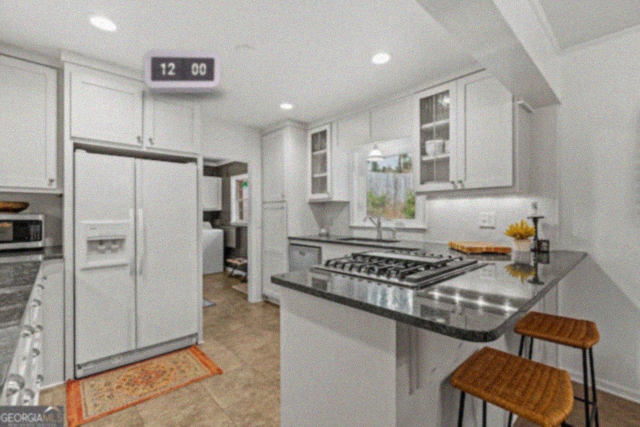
12:00
